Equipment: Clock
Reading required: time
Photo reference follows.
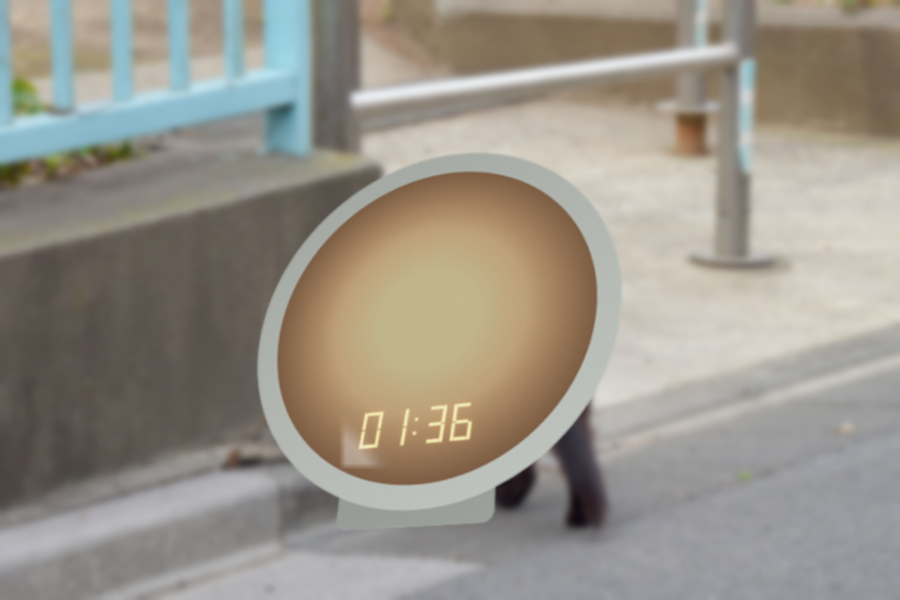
1:36
